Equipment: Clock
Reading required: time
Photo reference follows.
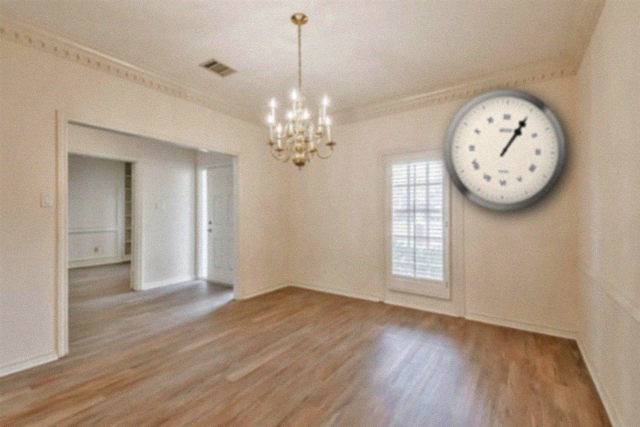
1:05
